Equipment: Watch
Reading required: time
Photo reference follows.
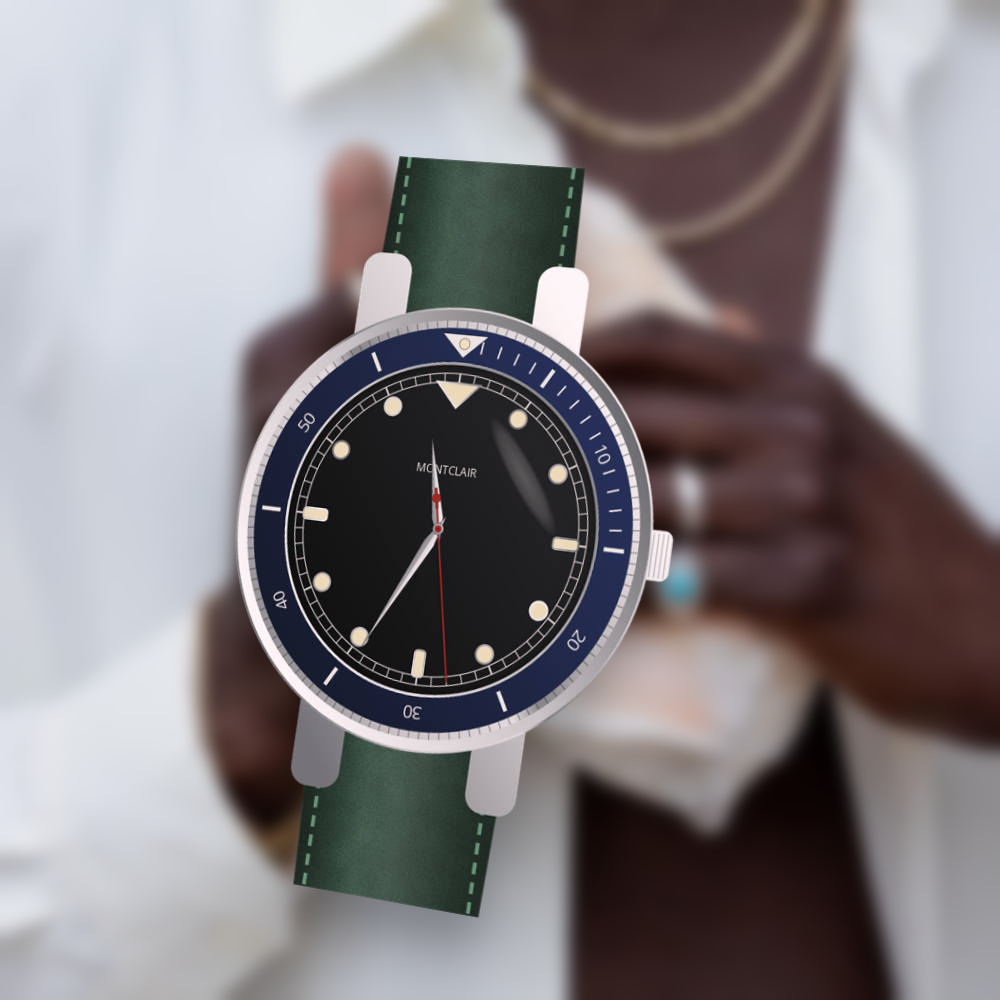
11:34:28
